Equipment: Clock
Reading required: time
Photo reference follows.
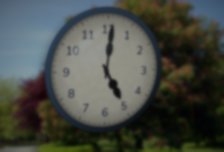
5:01
